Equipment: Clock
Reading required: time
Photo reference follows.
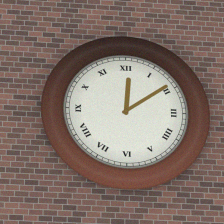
12:09
